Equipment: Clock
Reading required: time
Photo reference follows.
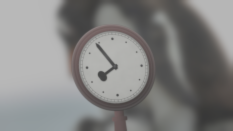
7:54
